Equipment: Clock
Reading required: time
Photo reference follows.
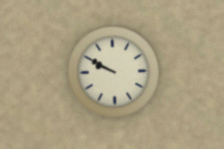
9:50
